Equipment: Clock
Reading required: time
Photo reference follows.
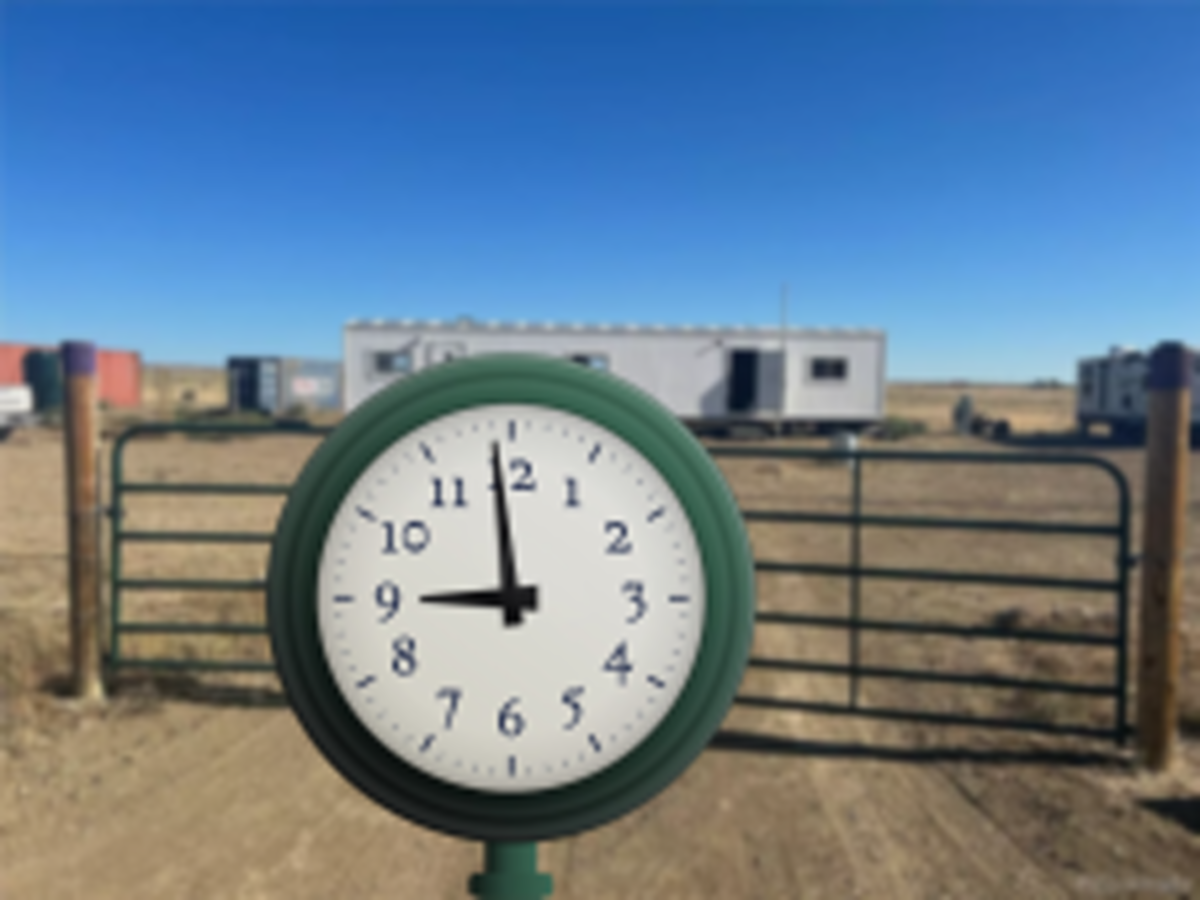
8:59
